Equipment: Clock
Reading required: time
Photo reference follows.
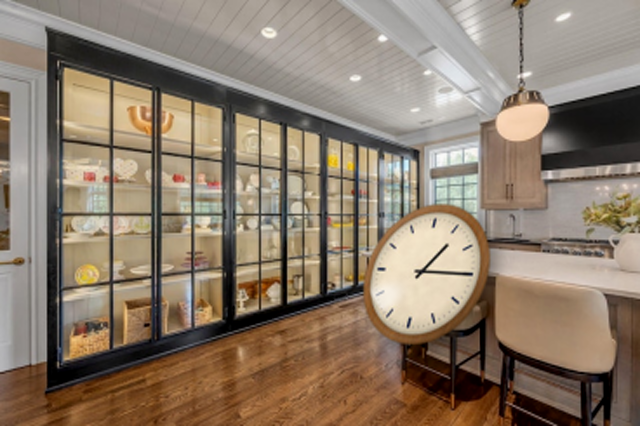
1:15
